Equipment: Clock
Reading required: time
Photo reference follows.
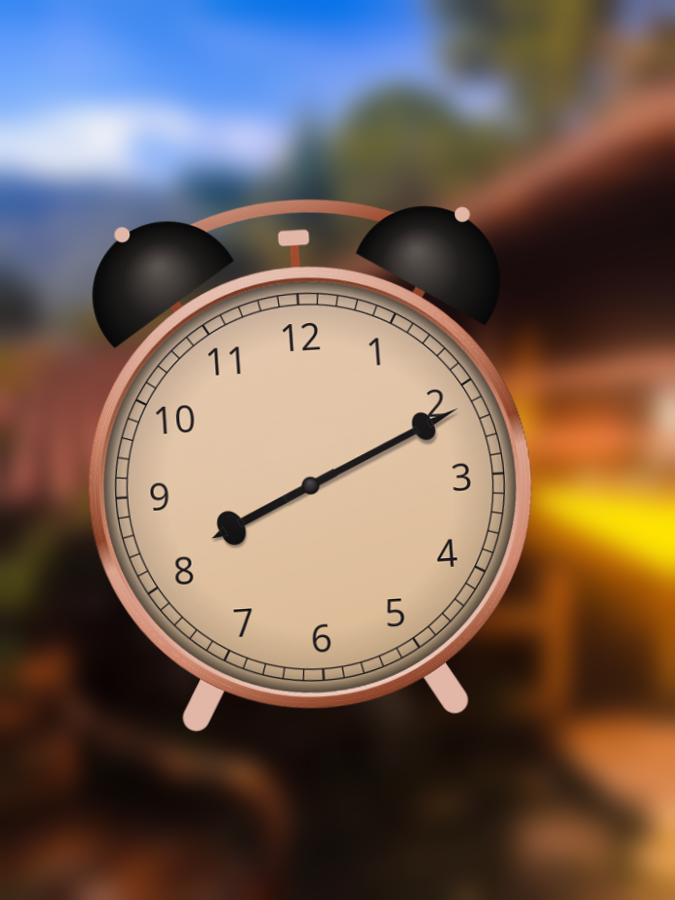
8:11
